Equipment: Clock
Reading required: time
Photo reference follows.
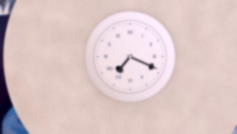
7:19
